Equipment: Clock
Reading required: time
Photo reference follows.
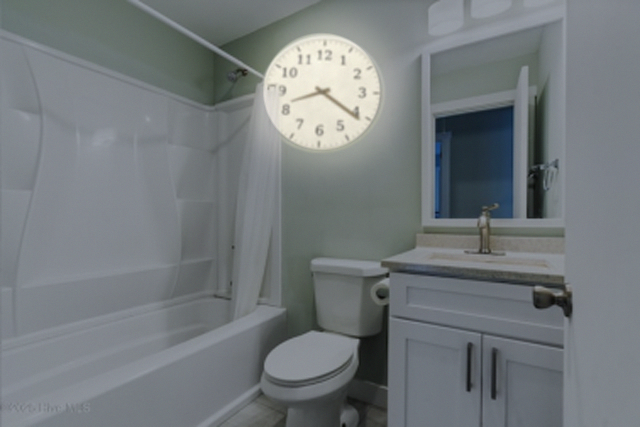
8:21
